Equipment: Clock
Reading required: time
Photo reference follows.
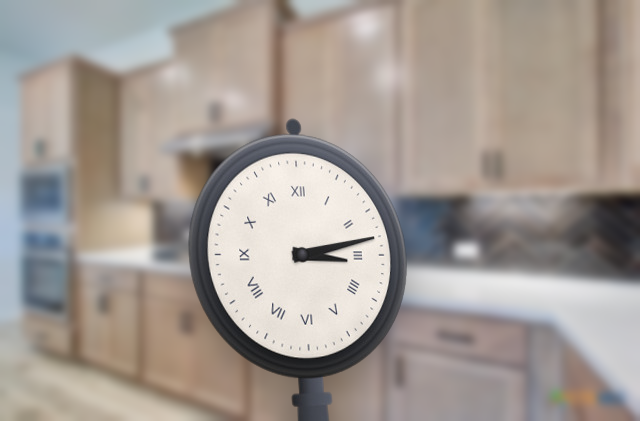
3:13
